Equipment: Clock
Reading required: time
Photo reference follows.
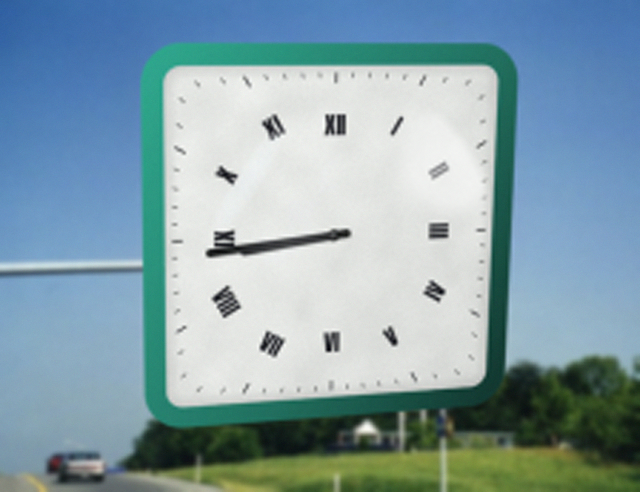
8:44
